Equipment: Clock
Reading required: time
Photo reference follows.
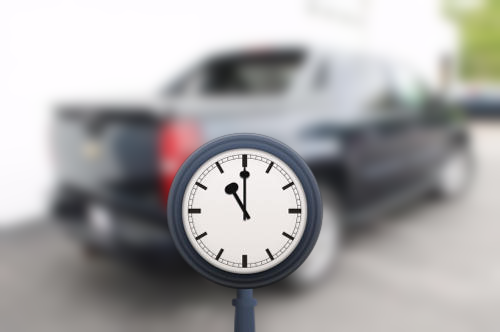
11:00
